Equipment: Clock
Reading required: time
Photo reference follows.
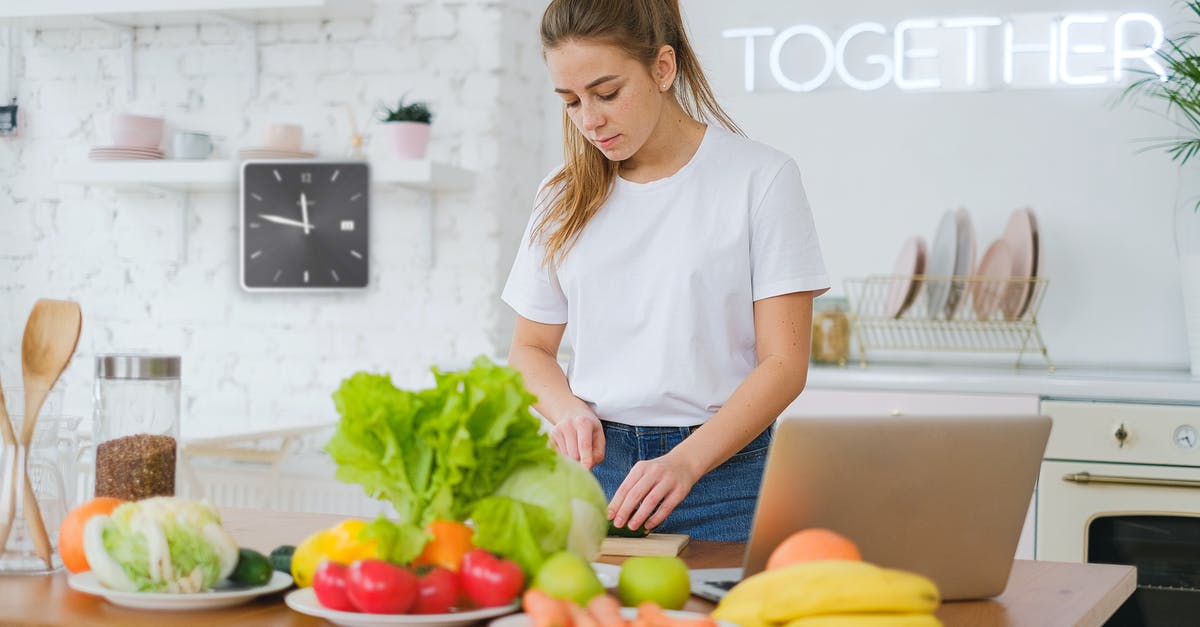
11:47
